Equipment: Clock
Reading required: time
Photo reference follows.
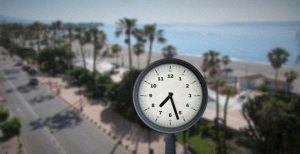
7:27
